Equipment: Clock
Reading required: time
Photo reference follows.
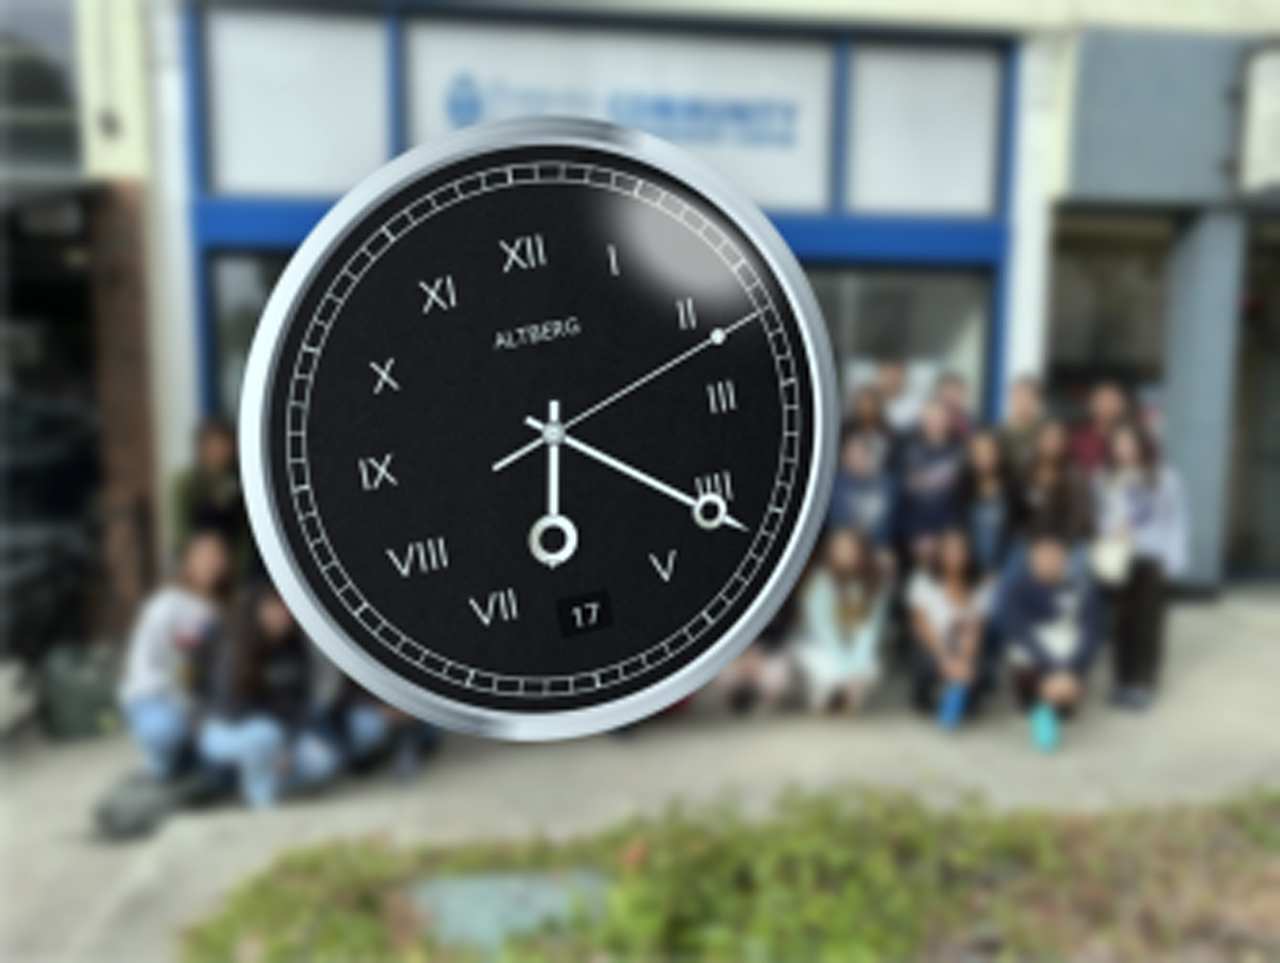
6:21:12
